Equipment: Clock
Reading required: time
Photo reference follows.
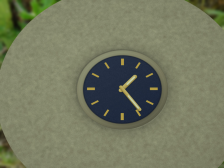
1:24
